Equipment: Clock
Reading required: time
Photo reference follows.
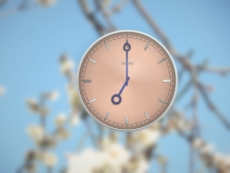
7:00
